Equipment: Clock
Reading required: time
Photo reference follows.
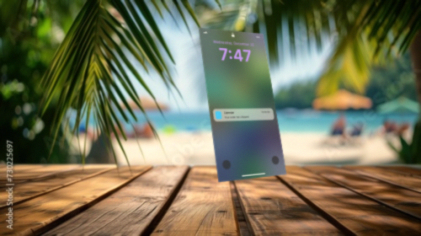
7:47
